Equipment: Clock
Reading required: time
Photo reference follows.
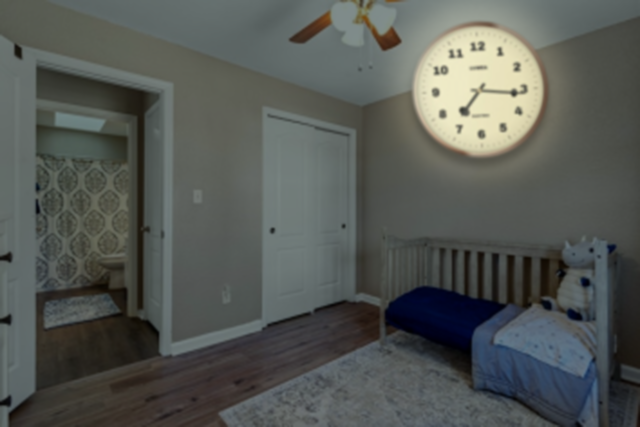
7:16
